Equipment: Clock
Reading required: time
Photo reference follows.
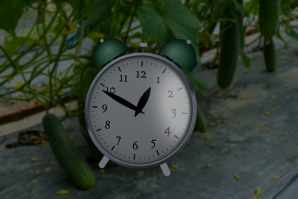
12:49
